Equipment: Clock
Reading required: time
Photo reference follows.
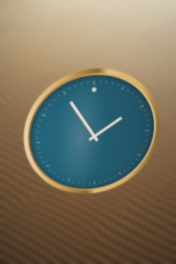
1:55
